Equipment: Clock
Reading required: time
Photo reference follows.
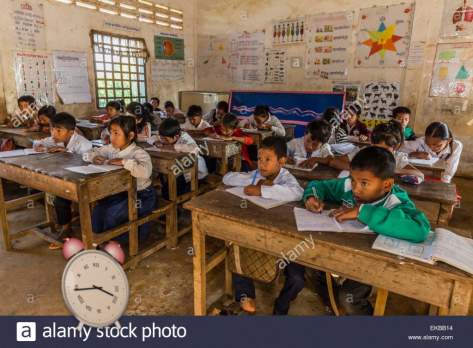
3:44
